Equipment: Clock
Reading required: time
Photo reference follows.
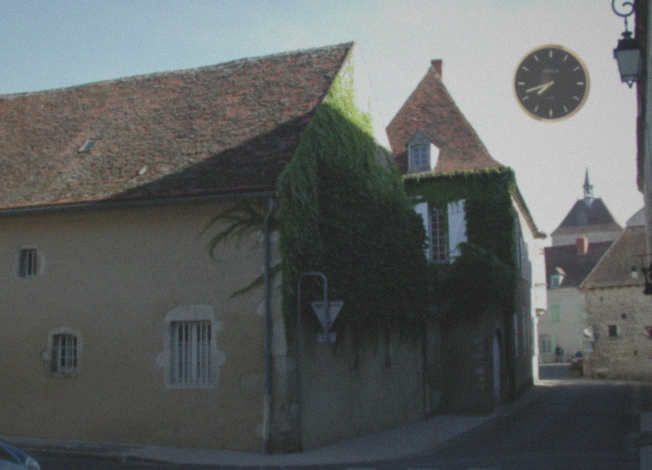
7:42
